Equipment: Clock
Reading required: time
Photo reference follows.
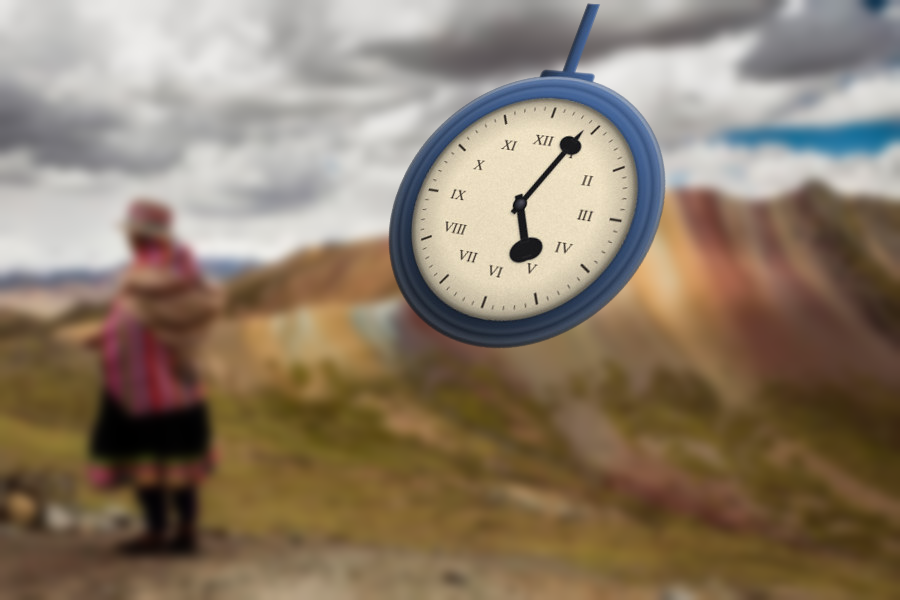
5:04
